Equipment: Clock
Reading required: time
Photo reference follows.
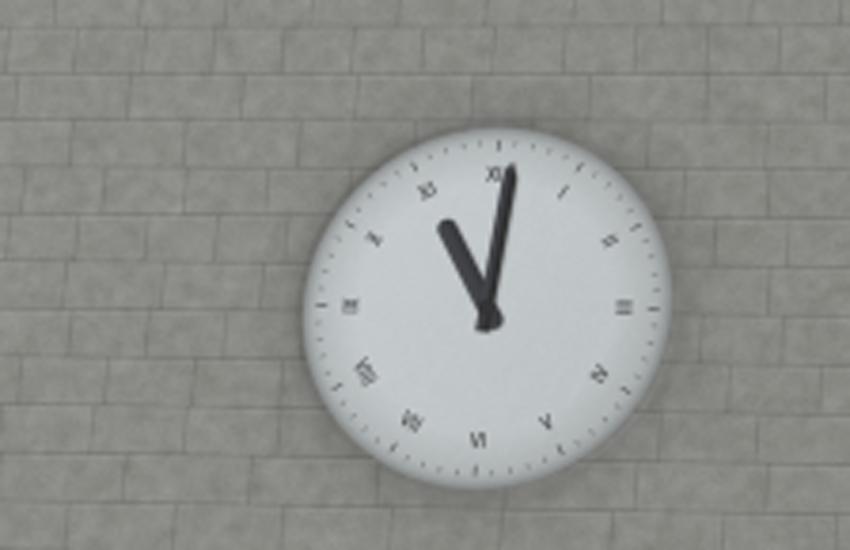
11:01
